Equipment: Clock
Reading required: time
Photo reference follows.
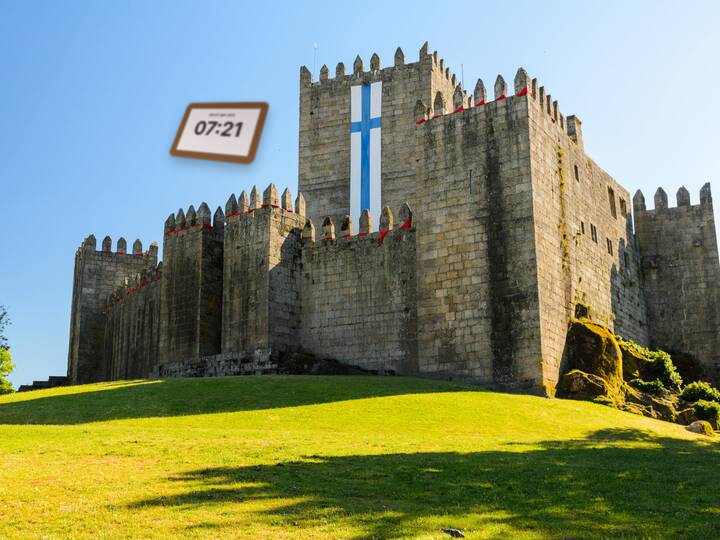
7:21
